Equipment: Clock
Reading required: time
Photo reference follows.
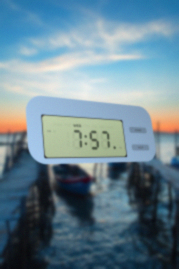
7:57
